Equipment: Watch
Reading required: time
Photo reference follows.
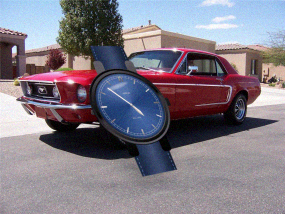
4:53
